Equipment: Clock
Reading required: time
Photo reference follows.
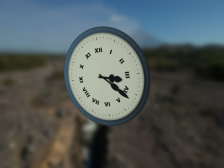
3:22
